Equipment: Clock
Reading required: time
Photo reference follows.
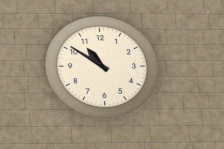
10:51
